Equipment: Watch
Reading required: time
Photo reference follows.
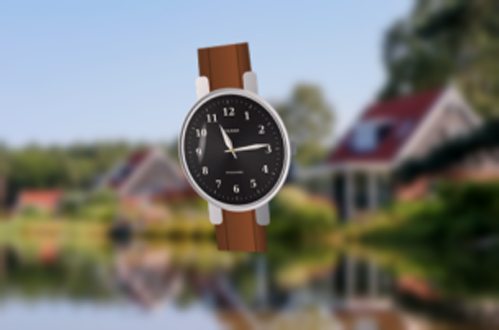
11:14
